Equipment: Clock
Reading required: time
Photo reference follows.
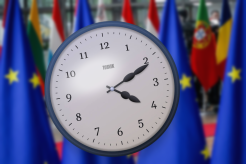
4:11
